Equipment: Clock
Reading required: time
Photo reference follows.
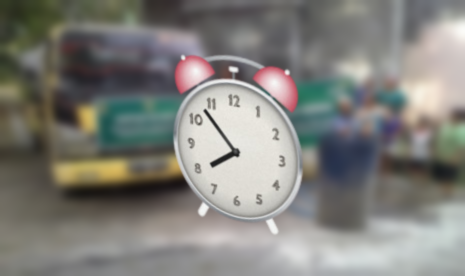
7:53
